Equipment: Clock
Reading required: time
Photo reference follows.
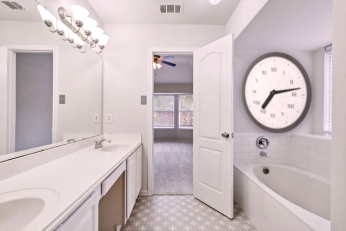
7:13
